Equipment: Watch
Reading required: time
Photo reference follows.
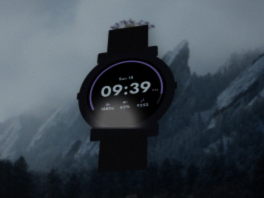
9:39
